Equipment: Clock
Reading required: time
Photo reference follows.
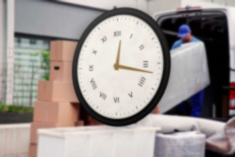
12:17
